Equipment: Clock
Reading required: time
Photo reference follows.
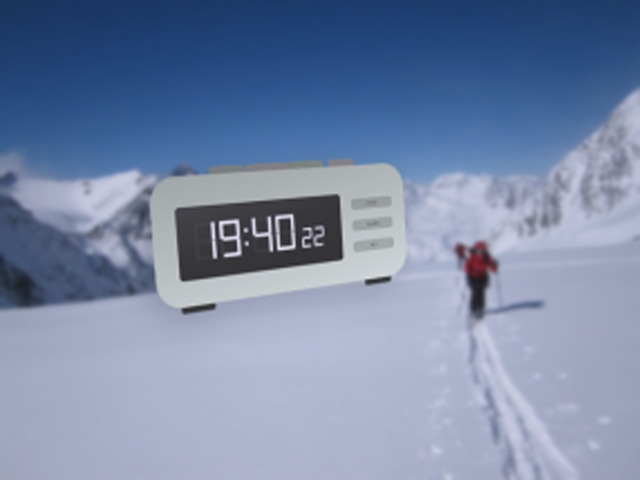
19:40:22
